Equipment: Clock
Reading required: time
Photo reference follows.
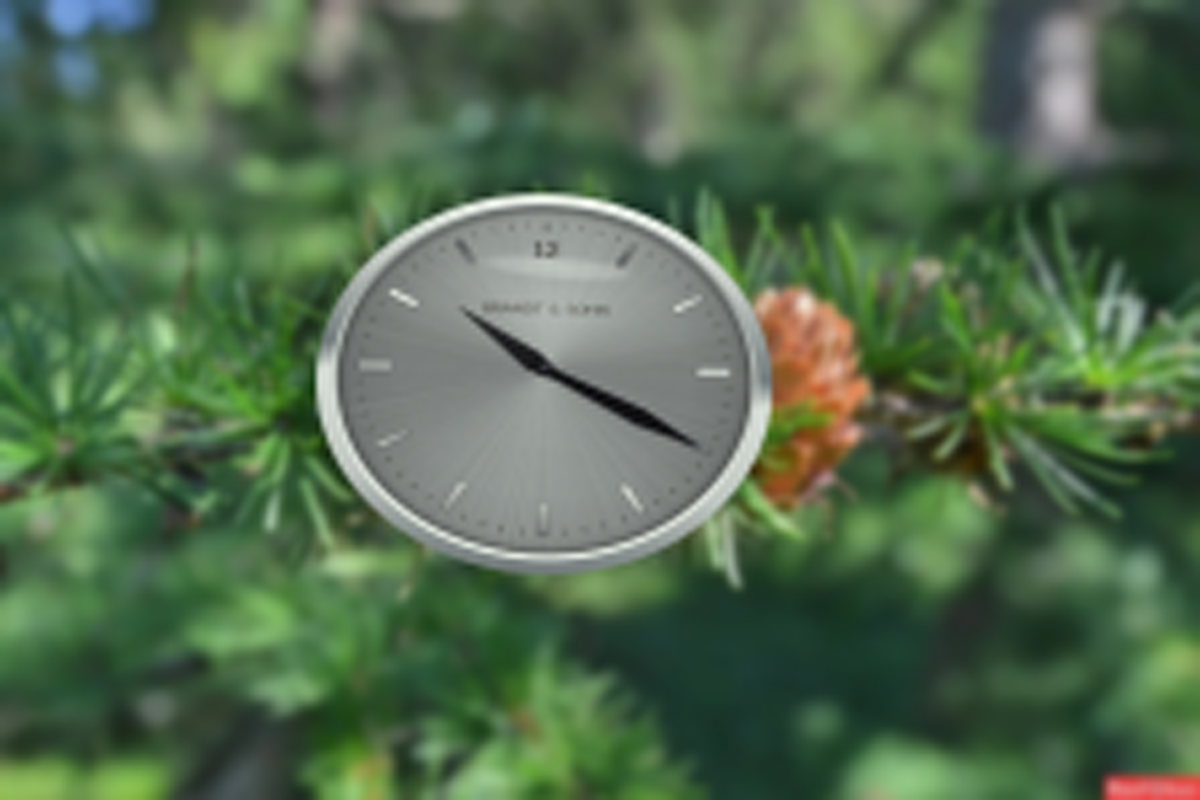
10:20
